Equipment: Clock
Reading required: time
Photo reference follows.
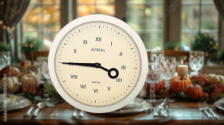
3:45
